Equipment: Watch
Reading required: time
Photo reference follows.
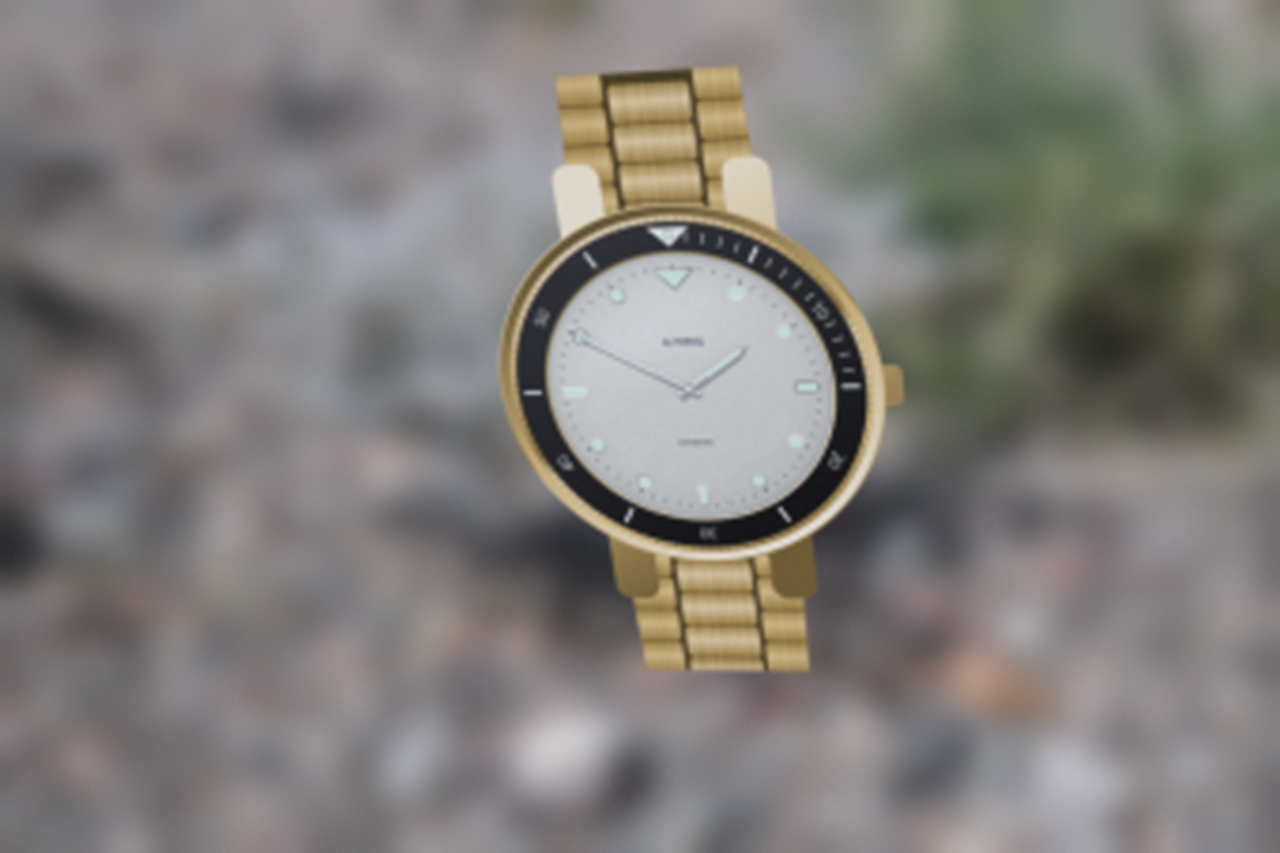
1:50
